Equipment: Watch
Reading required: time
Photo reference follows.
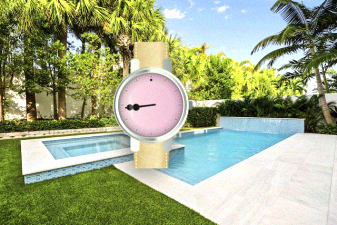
8:44
